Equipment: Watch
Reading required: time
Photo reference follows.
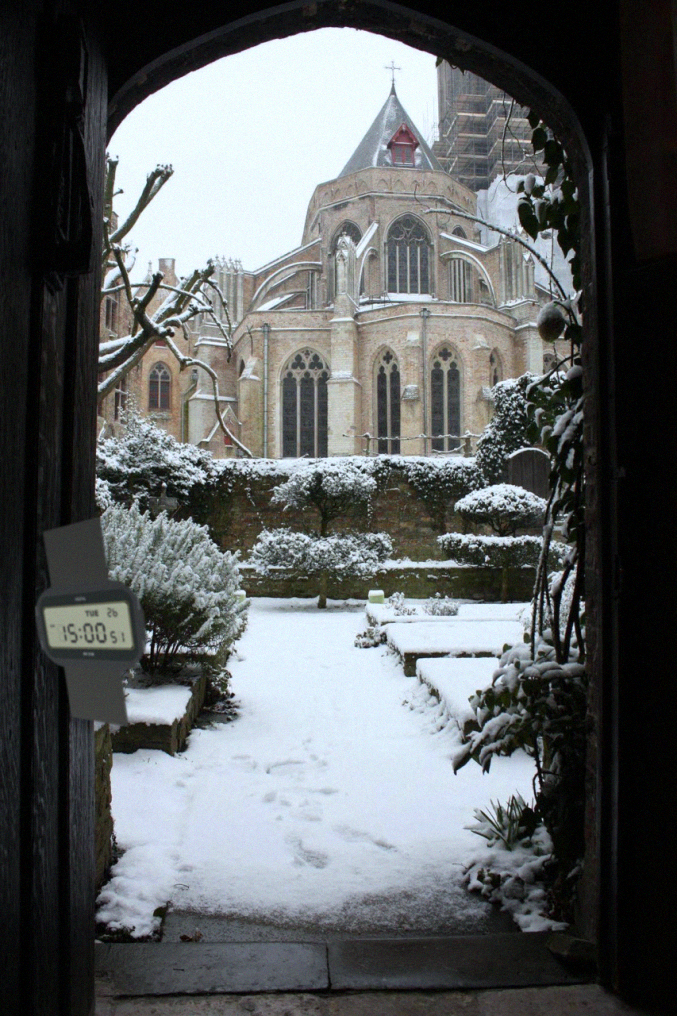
15:00
